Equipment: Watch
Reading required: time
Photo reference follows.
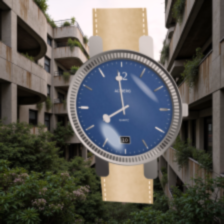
7:59
